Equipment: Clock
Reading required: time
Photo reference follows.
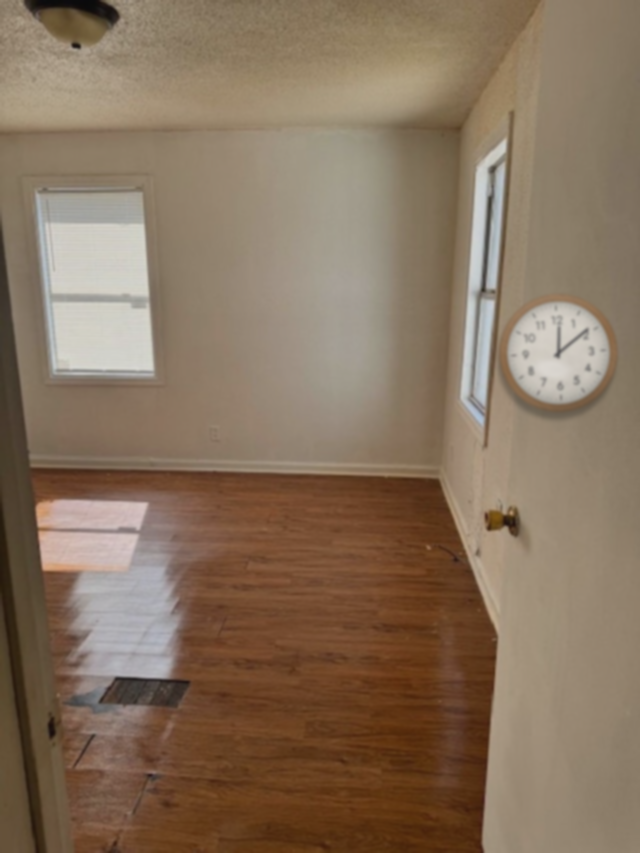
12:09
